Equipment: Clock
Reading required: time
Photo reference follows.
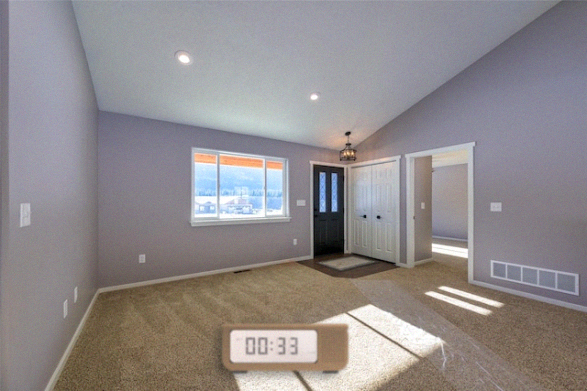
0:33
